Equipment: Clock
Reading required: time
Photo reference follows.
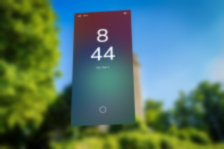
8:44
